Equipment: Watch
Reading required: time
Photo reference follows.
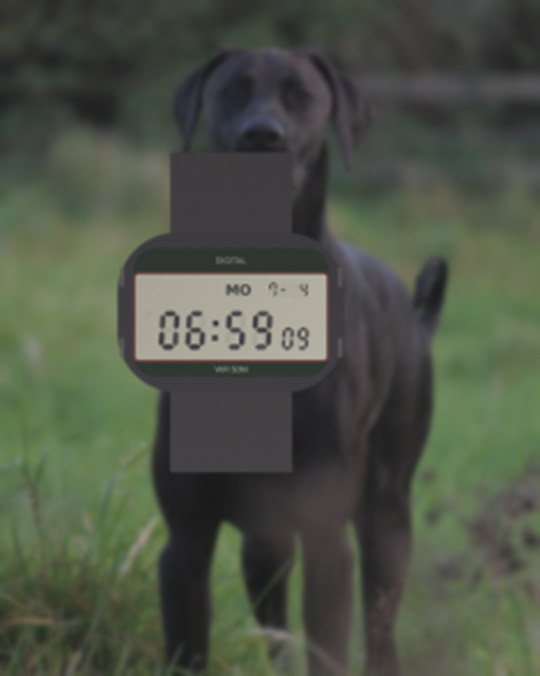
6:59:09
